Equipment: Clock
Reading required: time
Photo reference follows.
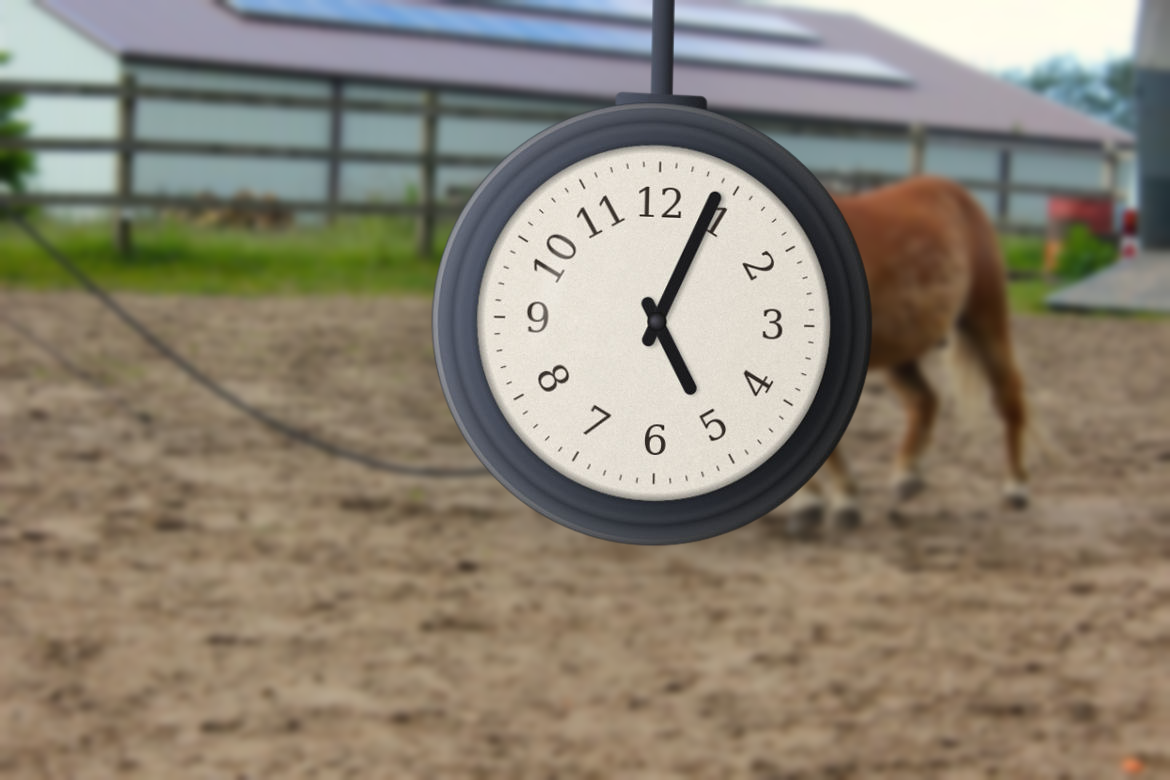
5:04
